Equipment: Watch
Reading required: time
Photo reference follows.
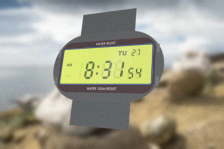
8:31:54
